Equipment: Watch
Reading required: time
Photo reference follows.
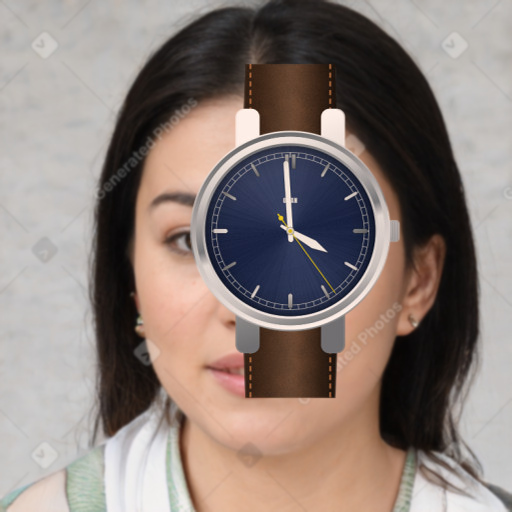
3:59:24
